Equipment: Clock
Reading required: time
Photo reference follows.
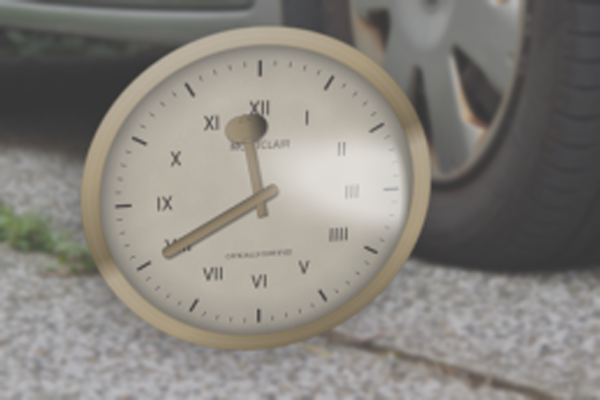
11:40
